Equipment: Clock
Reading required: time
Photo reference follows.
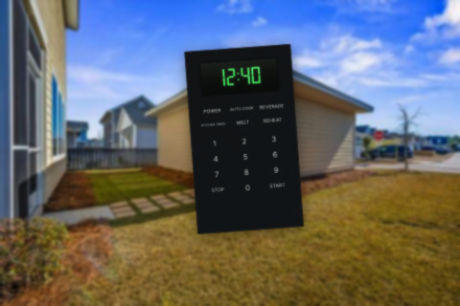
12:40
